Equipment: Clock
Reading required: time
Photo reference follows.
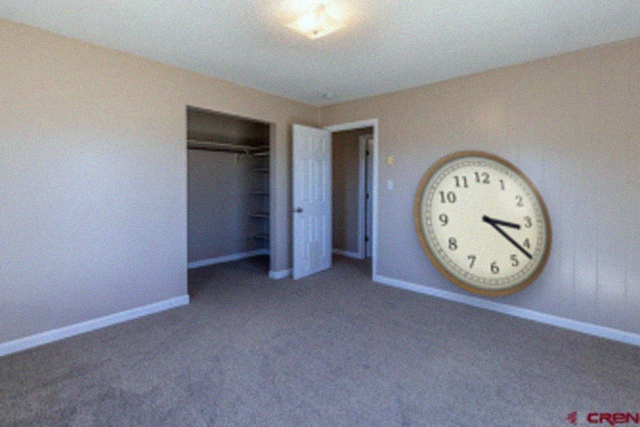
3:22
